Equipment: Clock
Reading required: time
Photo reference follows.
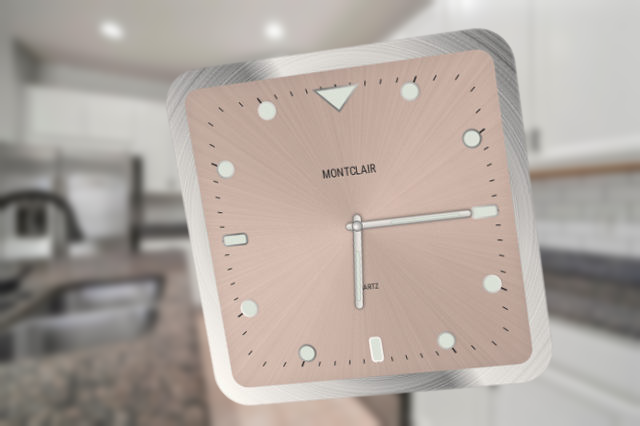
6:15
